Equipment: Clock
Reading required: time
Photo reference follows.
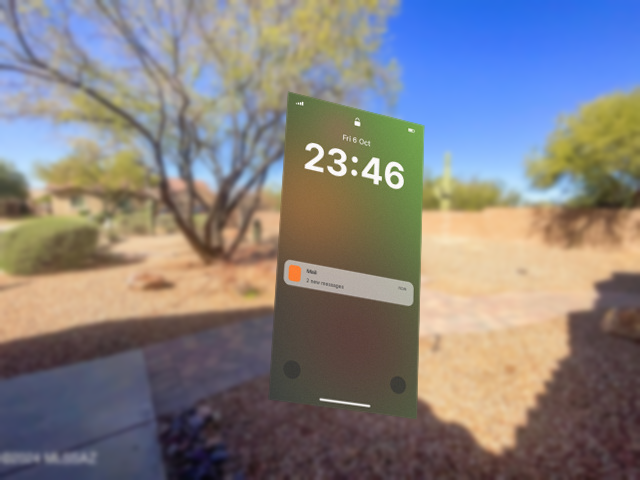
23:46
